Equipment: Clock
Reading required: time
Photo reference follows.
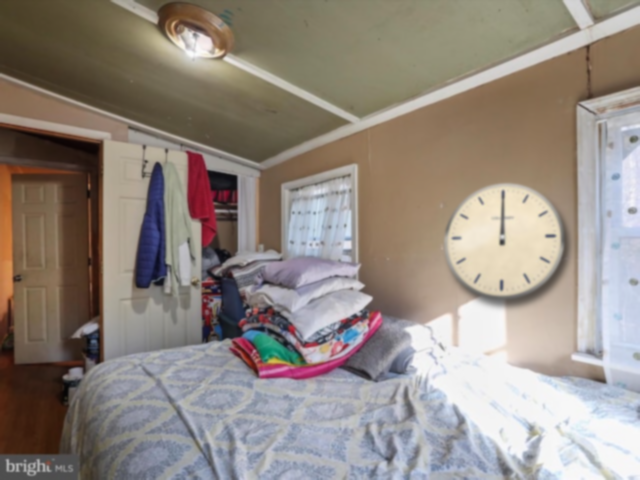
12:00
